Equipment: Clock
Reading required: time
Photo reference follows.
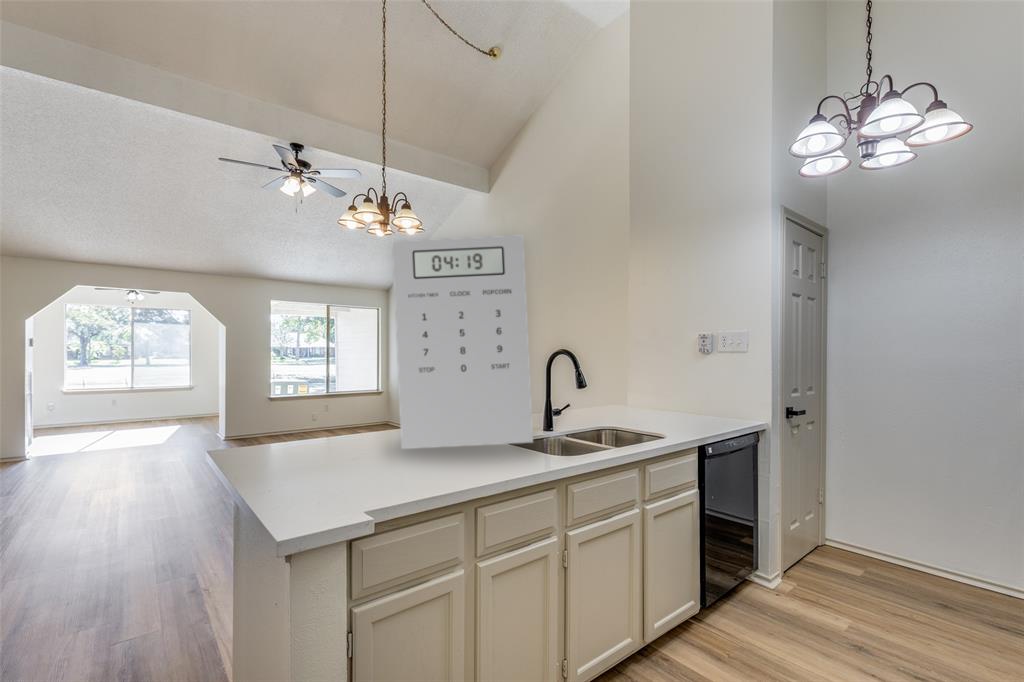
4:19
